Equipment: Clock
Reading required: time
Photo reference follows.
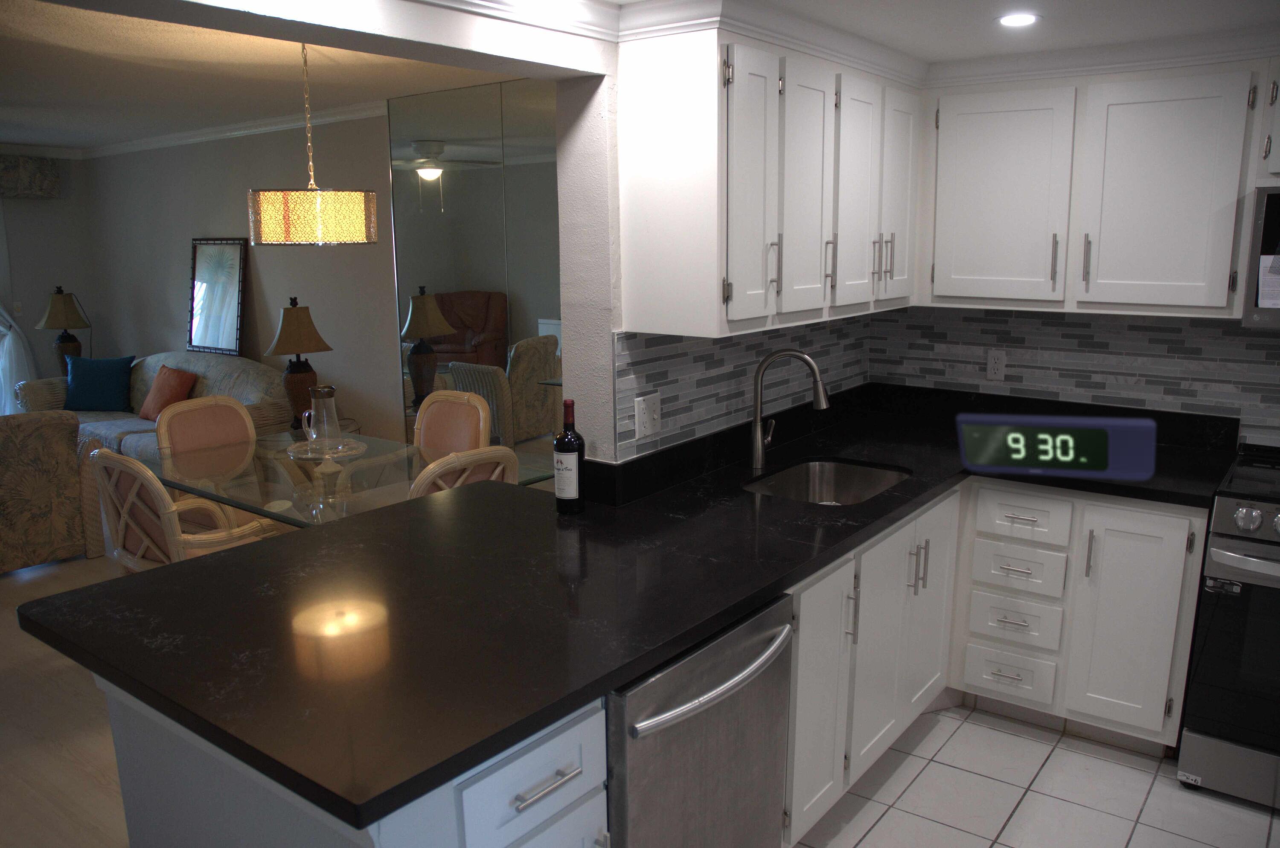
9:30
